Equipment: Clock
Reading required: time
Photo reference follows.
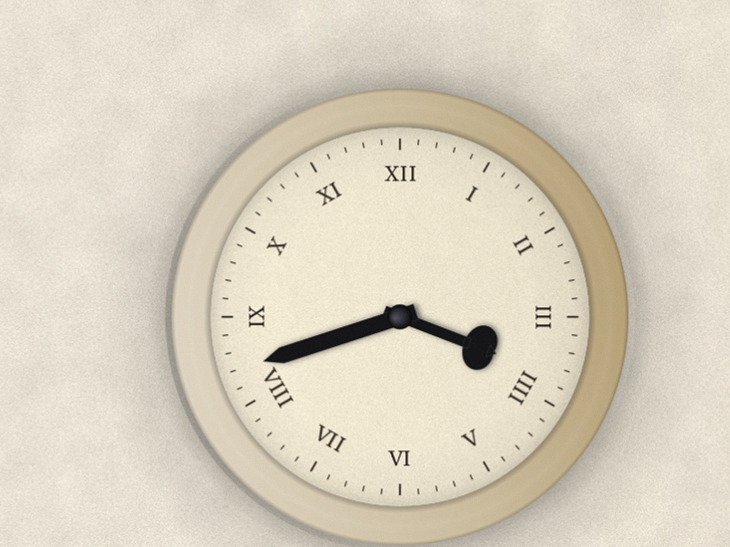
3:42
